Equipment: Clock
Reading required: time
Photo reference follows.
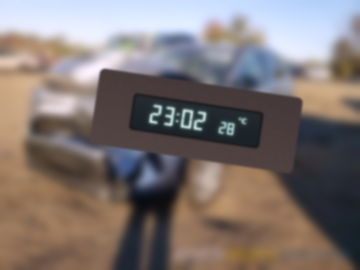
23:02
